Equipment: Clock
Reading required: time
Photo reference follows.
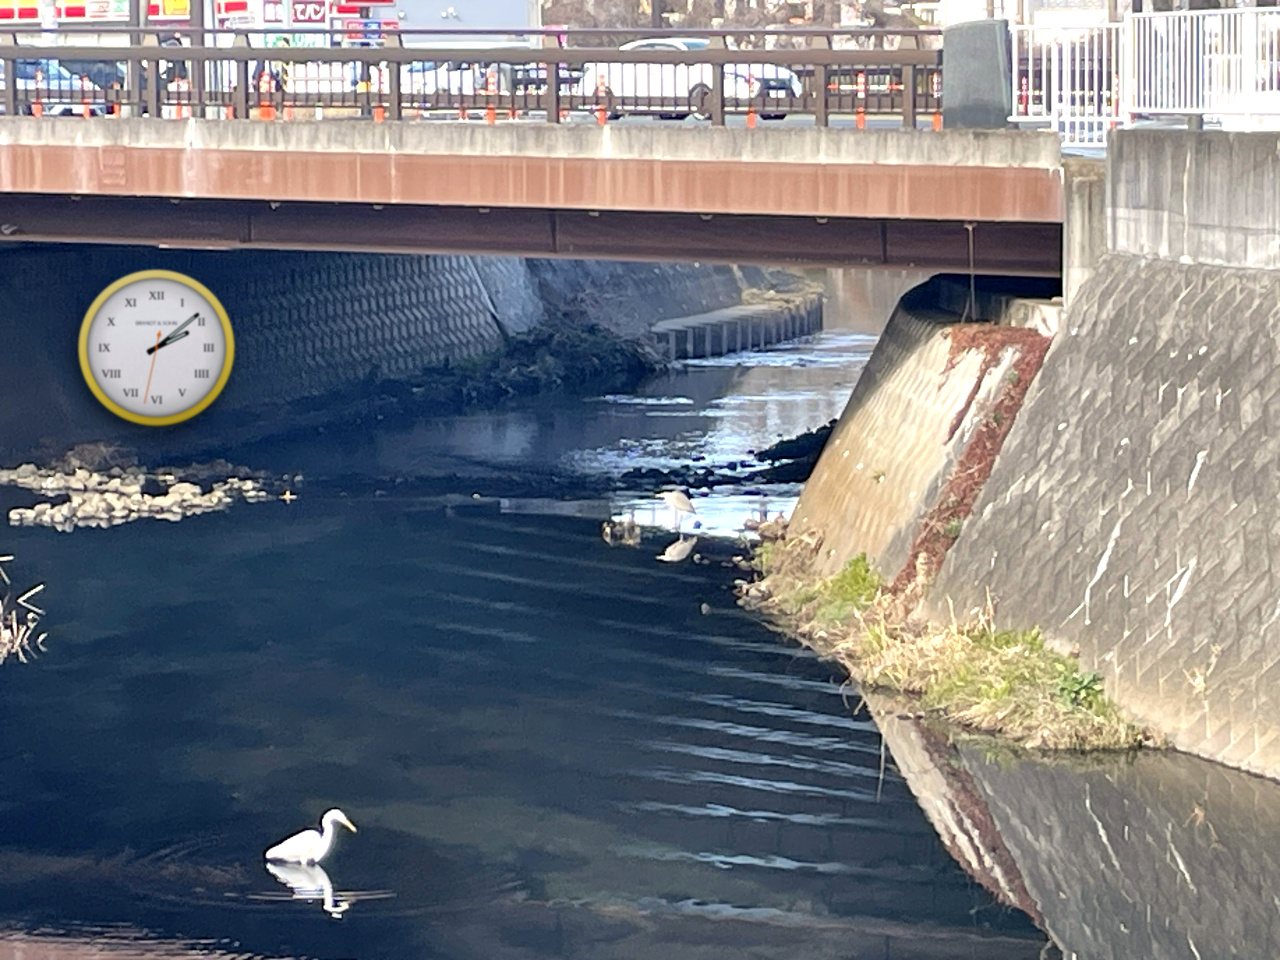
2:08:32
